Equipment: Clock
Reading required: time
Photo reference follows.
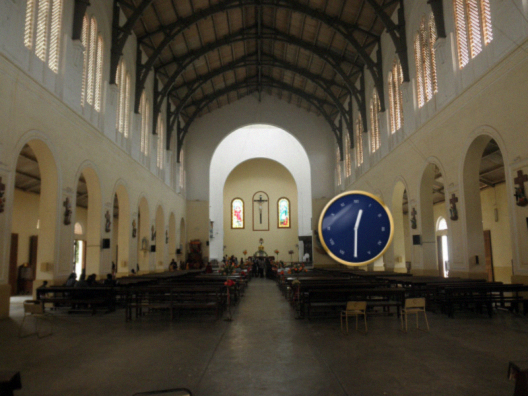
12:30
